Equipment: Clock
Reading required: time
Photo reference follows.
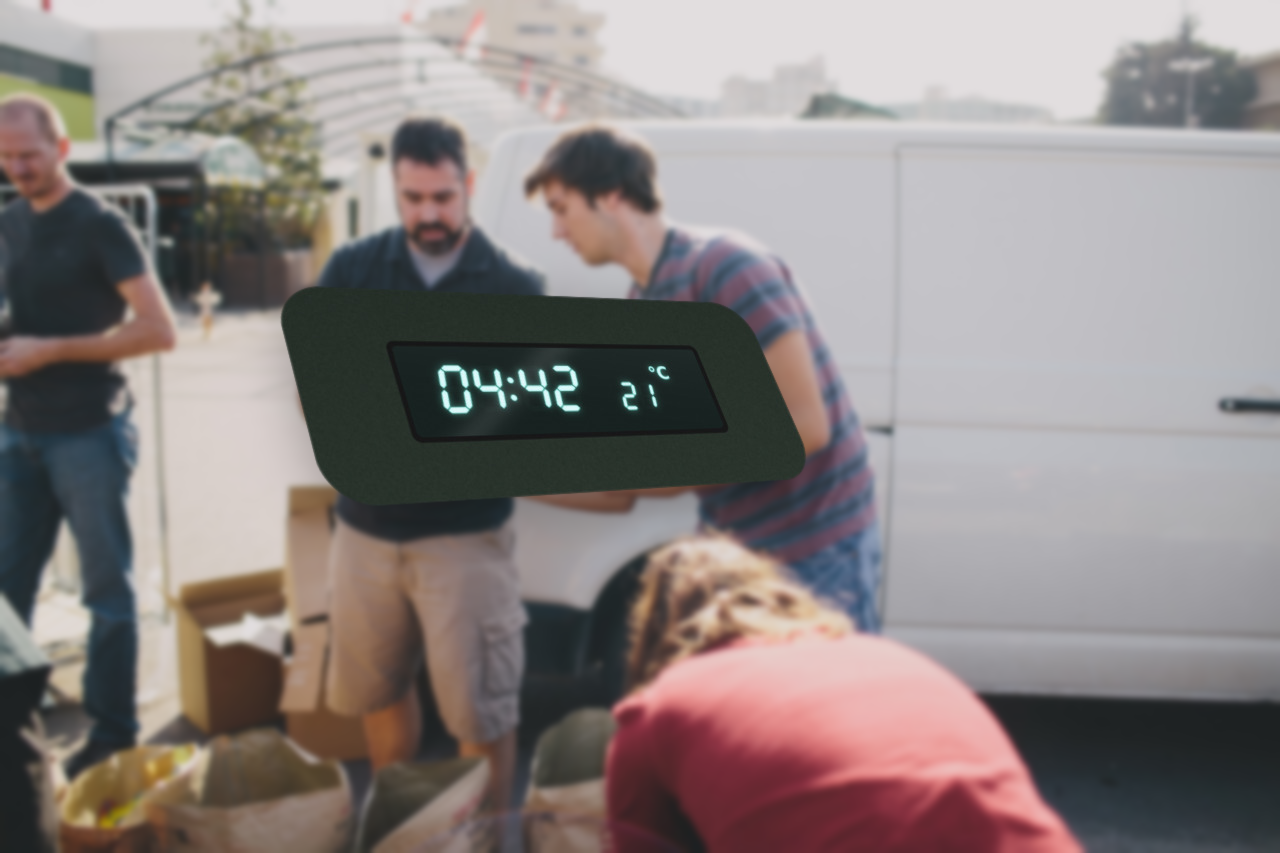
4:42
